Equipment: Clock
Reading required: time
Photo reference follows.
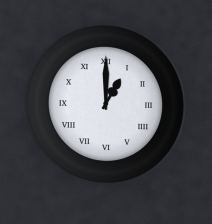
1:00
